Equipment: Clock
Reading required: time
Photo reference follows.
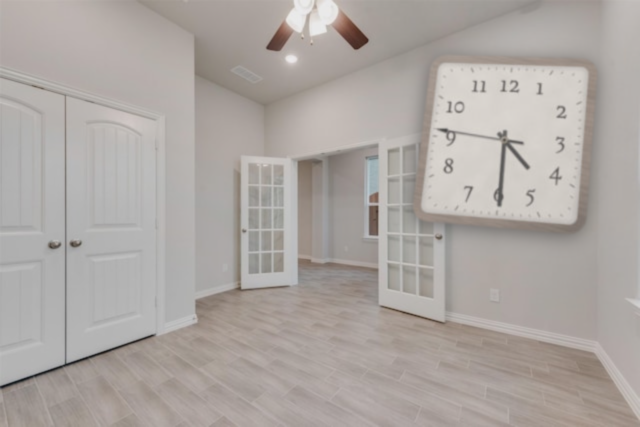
4:29:46
